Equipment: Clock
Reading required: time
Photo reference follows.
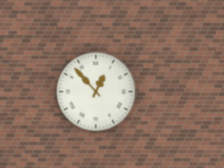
12:53
